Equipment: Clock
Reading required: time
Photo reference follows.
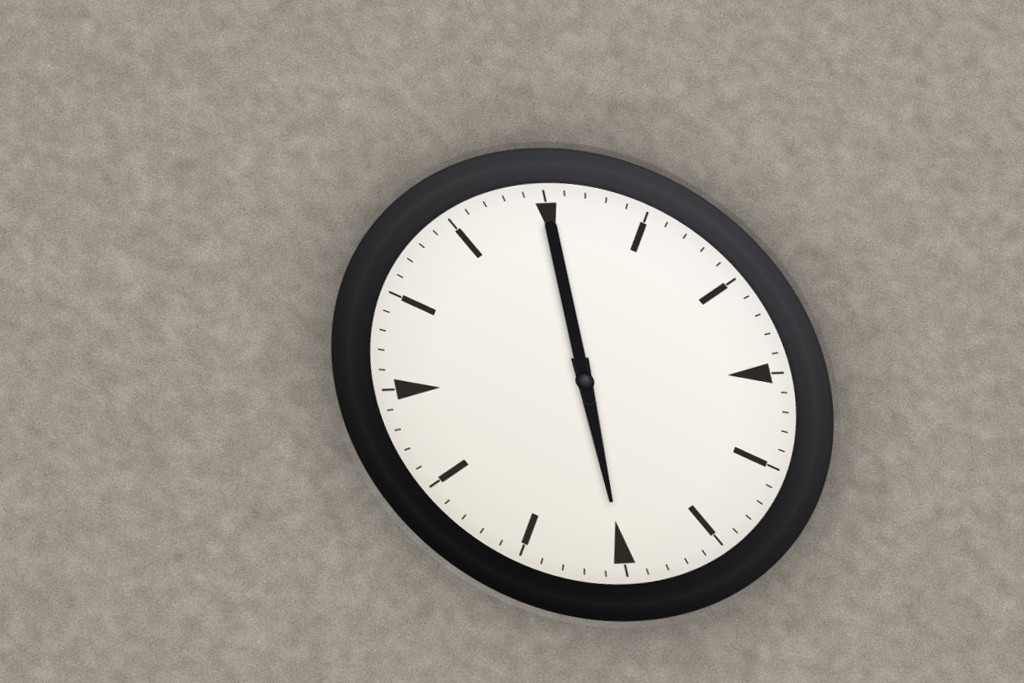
6:00
